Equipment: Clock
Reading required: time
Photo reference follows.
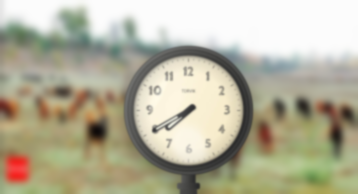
7:40
